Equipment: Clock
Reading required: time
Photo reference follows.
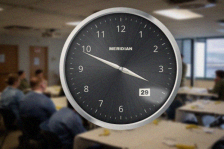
3:49
